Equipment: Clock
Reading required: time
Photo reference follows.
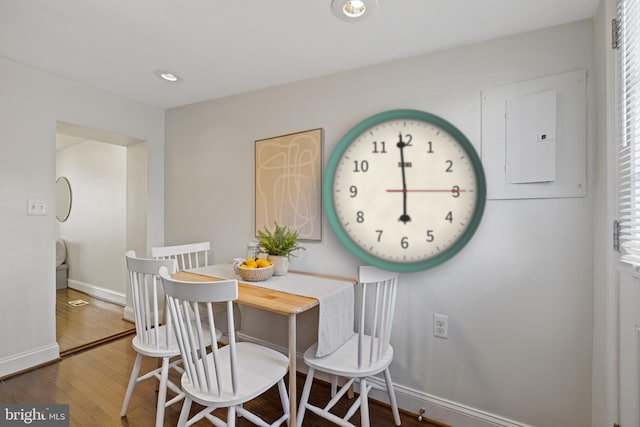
5:59:15
